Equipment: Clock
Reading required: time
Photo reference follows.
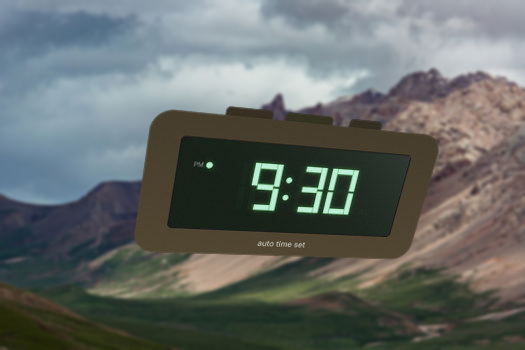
9:30
